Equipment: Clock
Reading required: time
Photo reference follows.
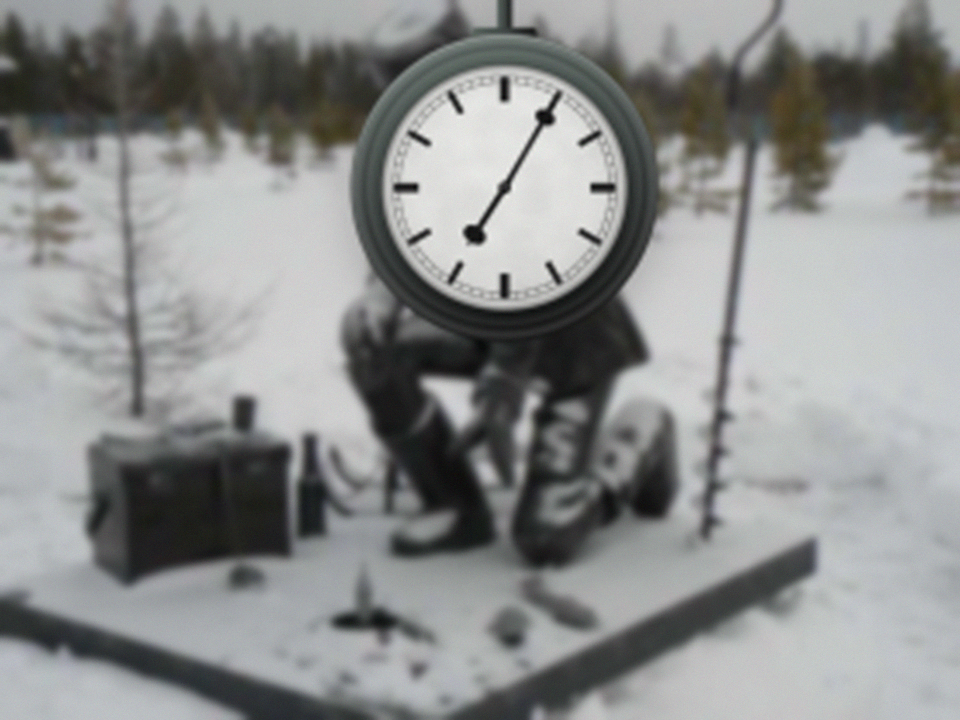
7:05
